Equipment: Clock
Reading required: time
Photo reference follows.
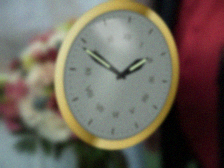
1:49
